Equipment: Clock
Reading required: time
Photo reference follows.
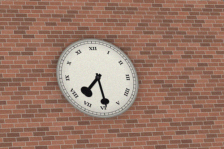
7:29
